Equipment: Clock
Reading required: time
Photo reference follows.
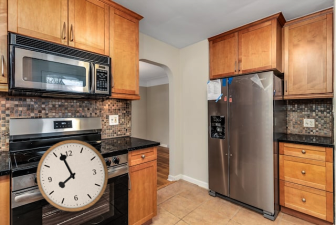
7:57
